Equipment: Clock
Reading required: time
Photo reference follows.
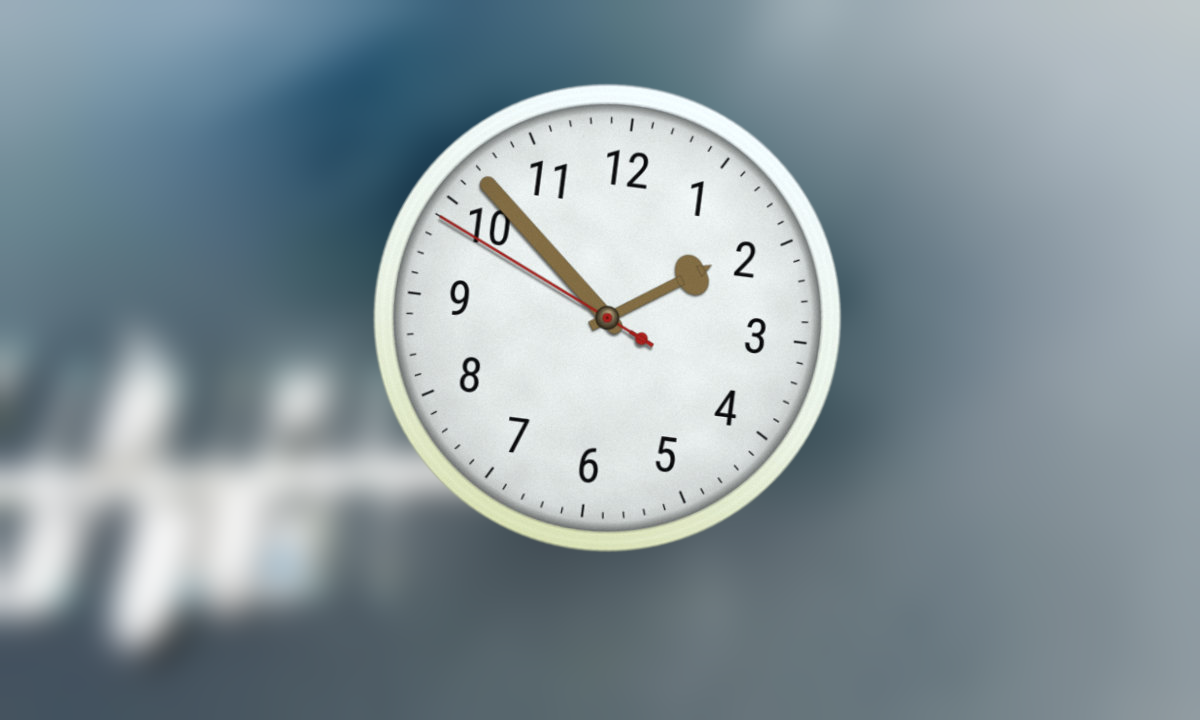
1:51:49
